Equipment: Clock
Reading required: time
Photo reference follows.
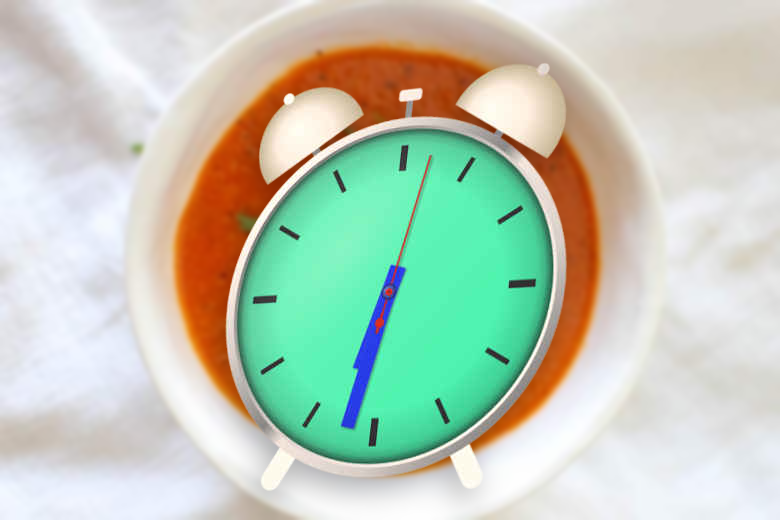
6:32:02
